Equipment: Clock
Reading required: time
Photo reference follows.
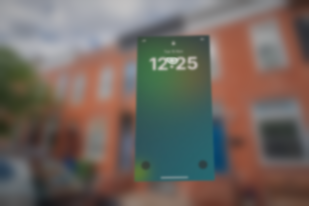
12:25
